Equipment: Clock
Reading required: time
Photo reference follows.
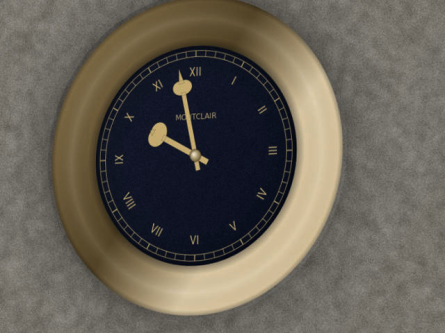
9:58
